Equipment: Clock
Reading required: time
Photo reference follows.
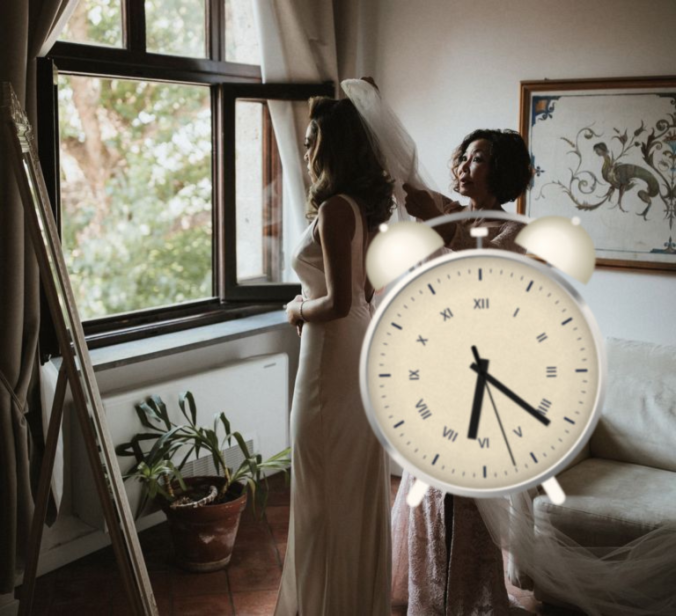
6:21:27
